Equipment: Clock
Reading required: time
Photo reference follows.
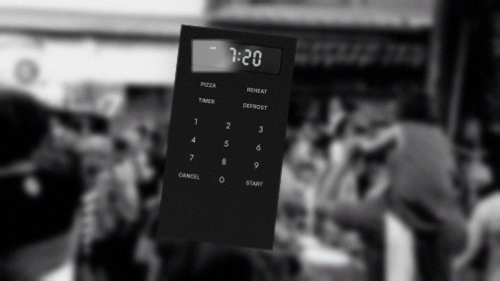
7:20
